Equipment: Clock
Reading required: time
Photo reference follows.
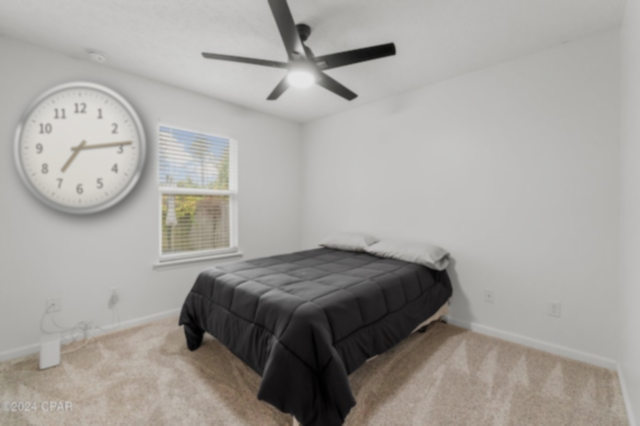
7:14
